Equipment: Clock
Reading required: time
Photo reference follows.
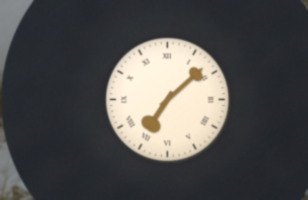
7:08
